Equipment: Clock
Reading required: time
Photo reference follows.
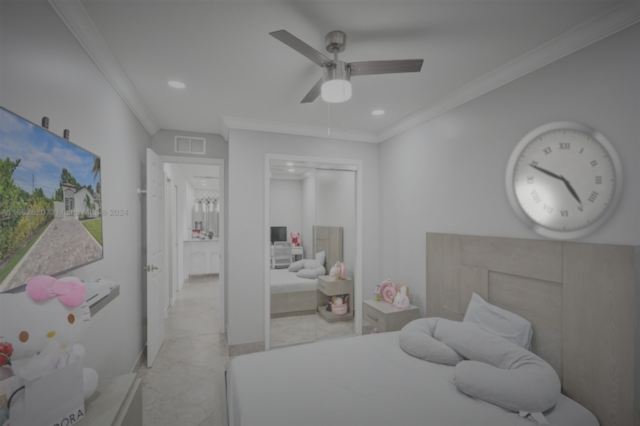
4:49
